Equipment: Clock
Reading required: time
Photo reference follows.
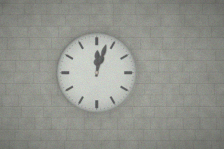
12:03
